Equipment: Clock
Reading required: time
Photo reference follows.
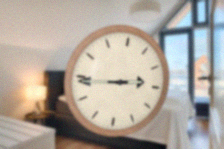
2:44
